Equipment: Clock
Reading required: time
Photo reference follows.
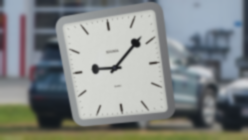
9:08
